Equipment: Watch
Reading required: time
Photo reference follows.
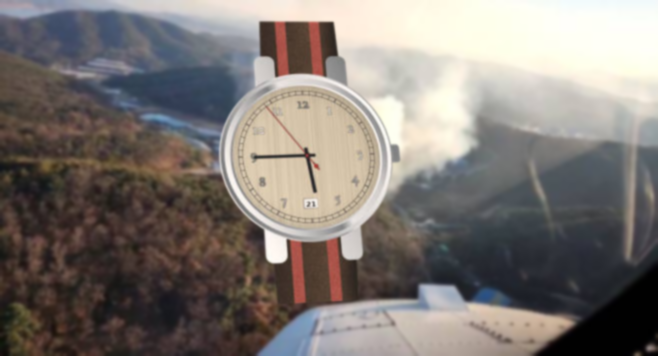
5:44:54
